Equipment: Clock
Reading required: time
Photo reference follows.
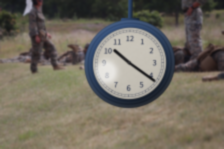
10:21
